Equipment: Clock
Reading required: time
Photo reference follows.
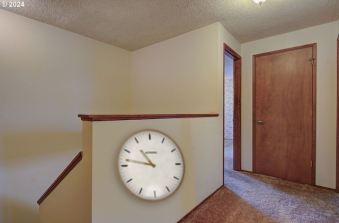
10:47
